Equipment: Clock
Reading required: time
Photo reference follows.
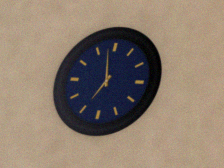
6:58
